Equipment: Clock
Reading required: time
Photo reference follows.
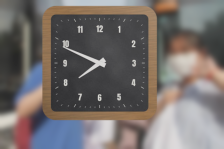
7:49
